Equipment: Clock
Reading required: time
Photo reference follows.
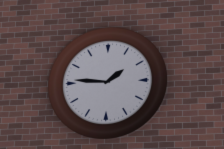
1:46
